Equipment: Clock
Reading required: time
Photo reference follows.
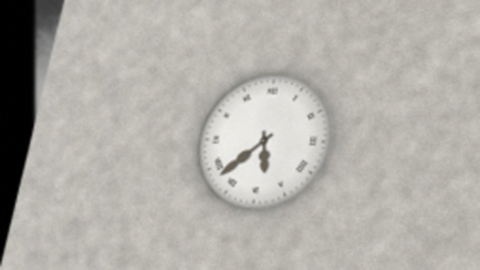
5:38
